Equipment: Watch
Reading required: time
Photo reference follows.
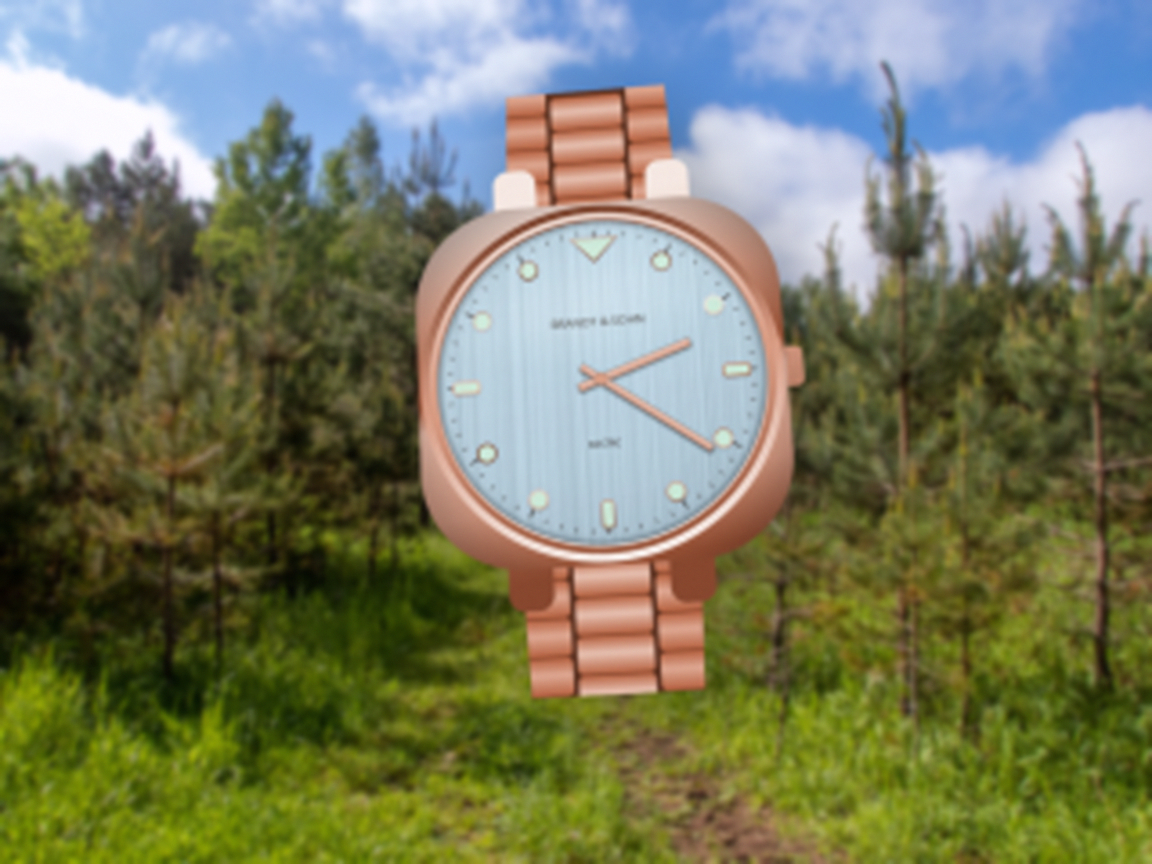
2:21
